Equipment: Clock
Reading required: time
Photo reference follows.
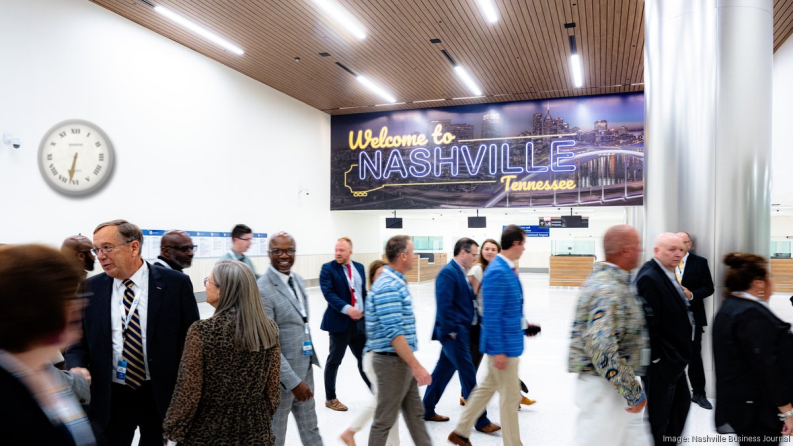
6:32
